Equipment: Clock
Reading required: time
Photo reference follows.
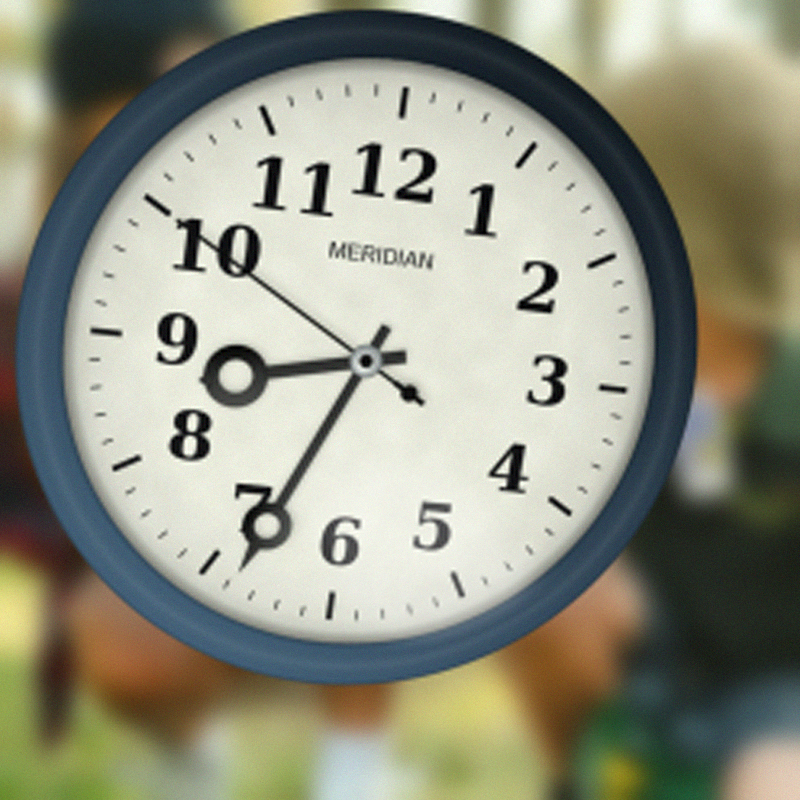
8:33:50
